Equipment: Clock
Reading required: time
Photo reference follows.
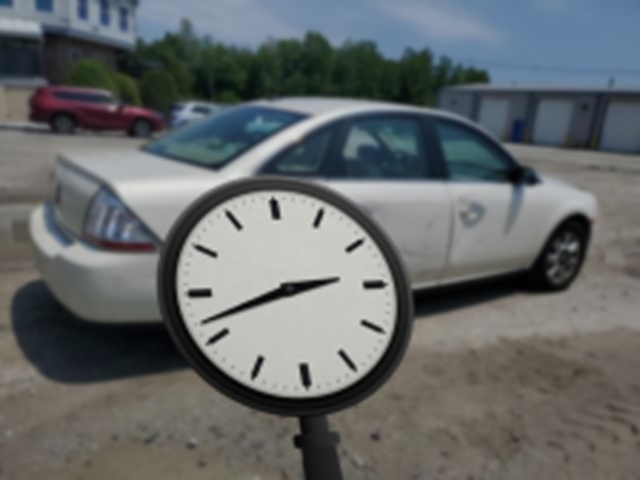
2:42
